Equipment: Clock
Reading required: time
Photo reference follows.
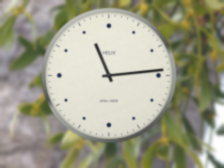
11:14
